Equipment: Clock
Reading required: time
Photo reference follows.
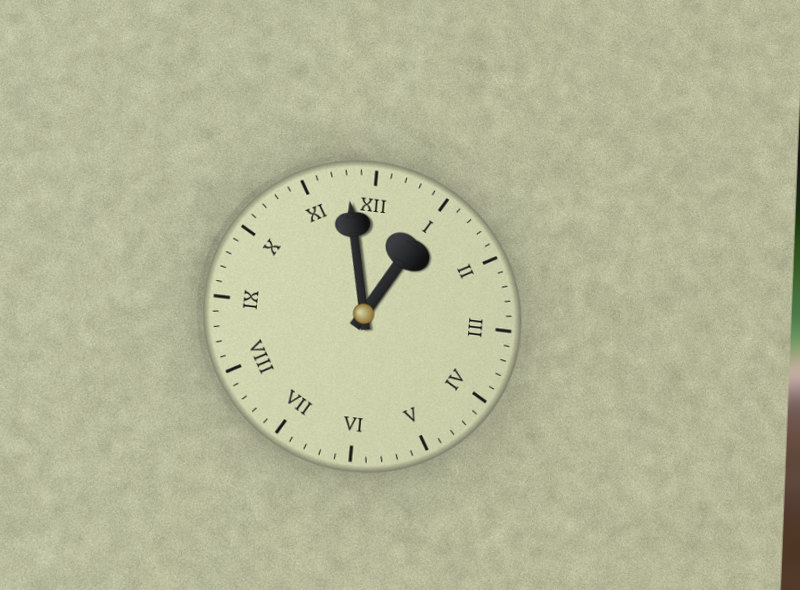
12:58
